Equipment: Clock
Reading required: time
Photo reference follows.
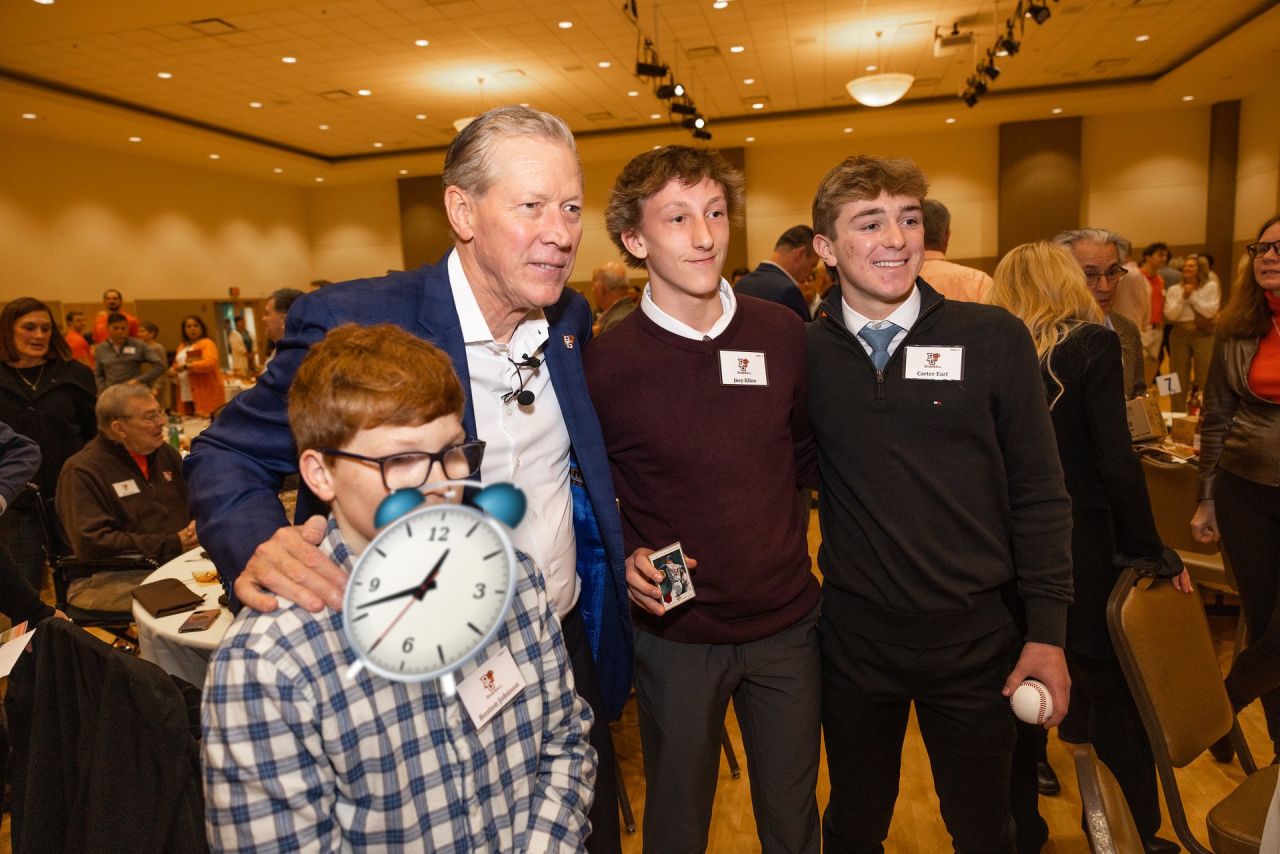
12:41:35
